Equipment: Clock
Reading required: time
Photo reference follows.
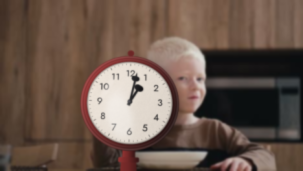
1:02
